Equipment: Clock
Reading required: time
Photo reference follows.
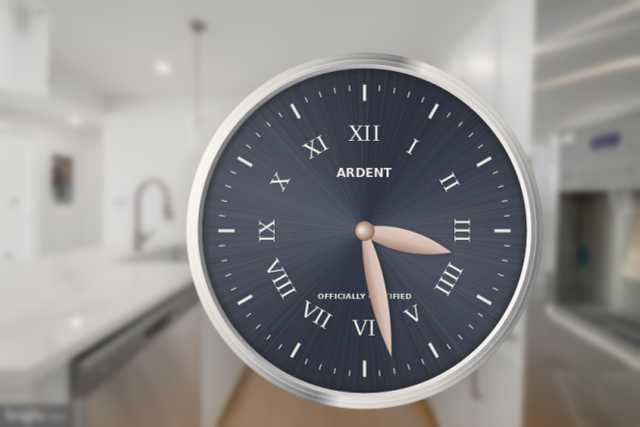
3:28
